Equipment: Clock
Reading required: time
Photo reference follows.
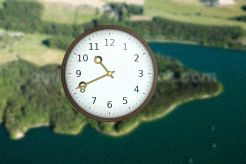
10:41
